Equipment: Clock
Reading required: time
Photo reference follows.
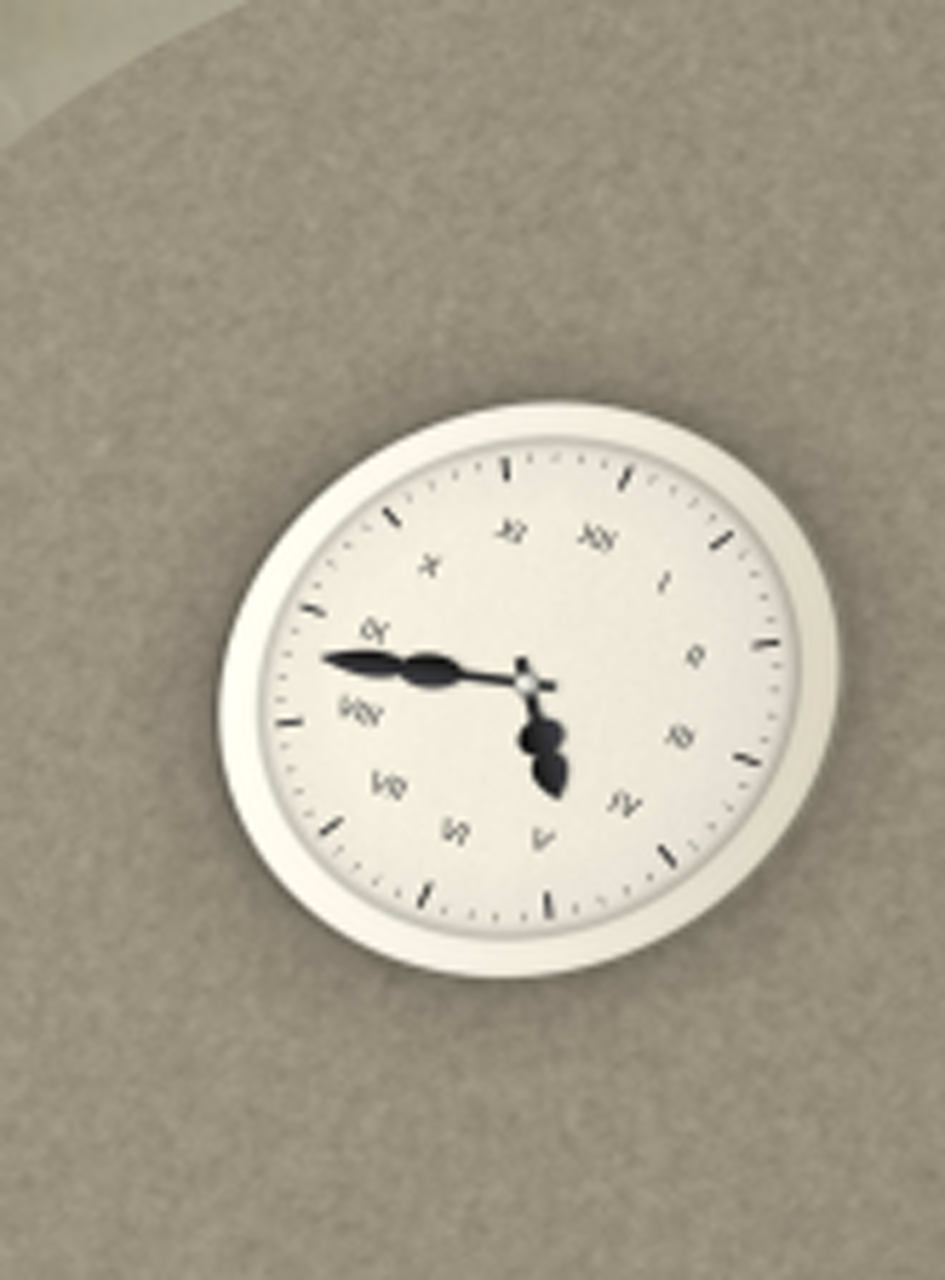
4:43
